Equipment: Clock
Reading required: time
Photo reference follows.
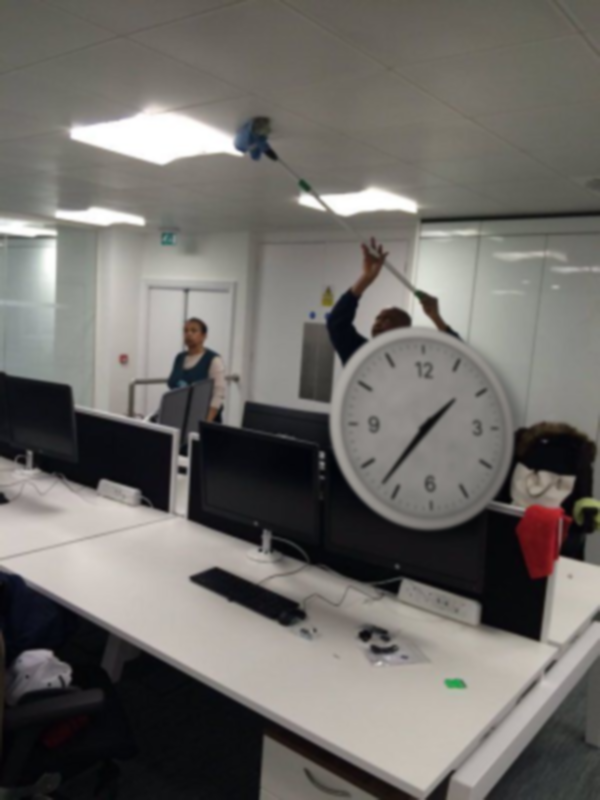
1:37
